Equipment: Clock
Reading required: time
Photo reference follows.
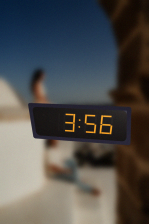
3:56
